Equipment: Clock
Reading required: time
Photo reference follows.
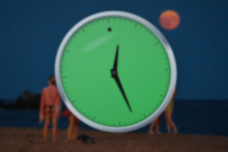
12:27
